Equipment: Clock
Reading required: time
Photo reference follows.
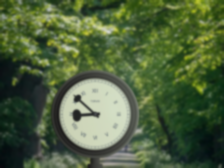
8:52
